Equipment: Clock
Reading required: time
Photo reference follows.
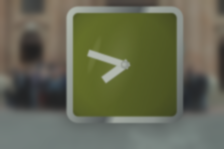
7:48
